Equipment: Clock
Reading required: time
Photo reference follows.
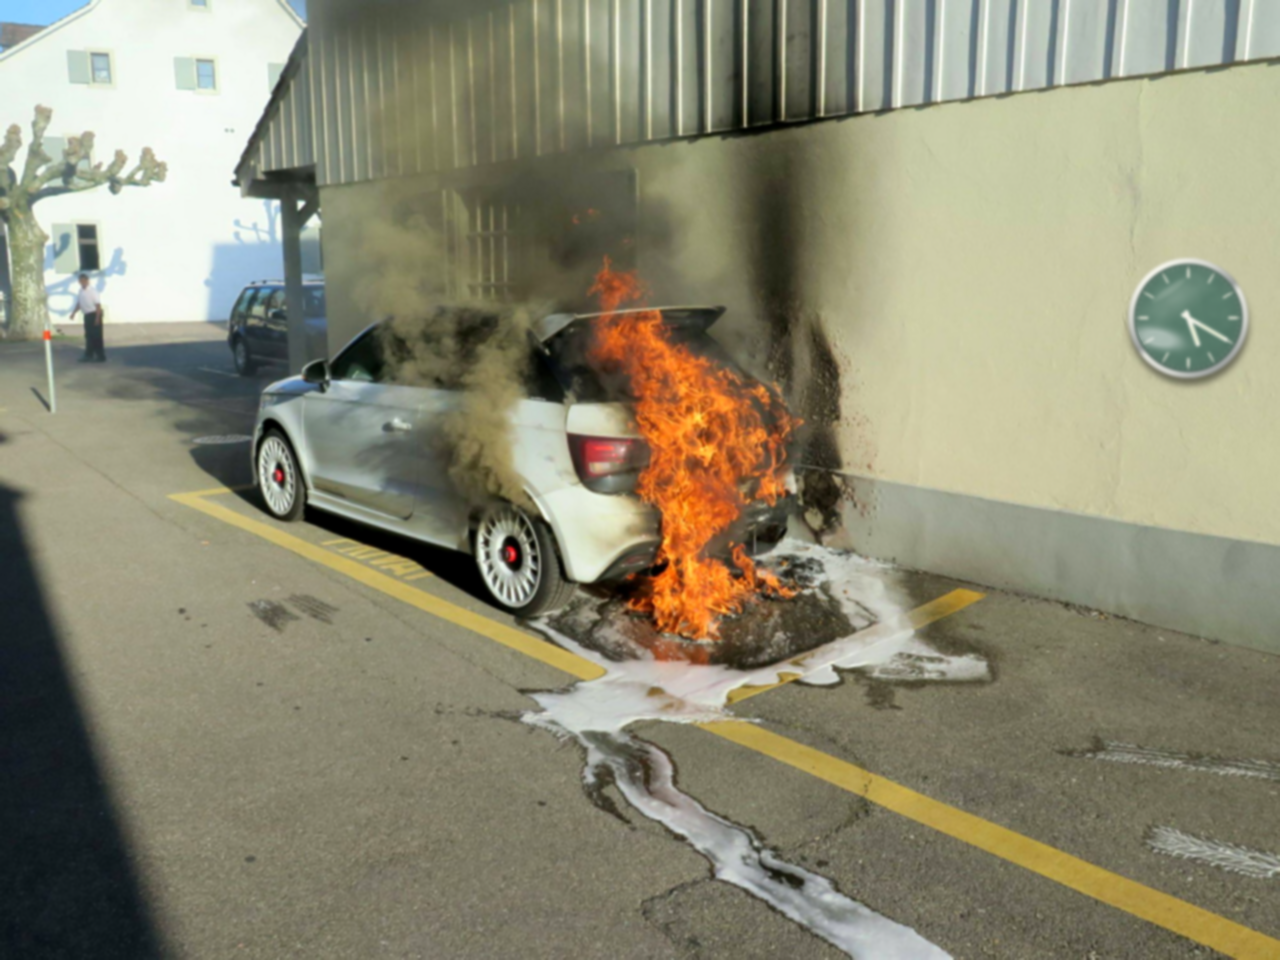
5:20
